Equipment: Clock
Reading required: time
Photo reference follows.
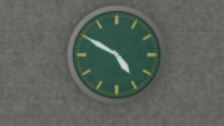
4:50
